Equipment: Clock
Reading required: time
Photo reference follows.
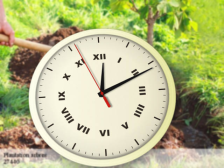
12:10:56
